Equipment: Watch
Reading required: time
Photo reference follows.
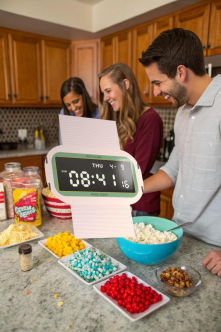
8:41:16
